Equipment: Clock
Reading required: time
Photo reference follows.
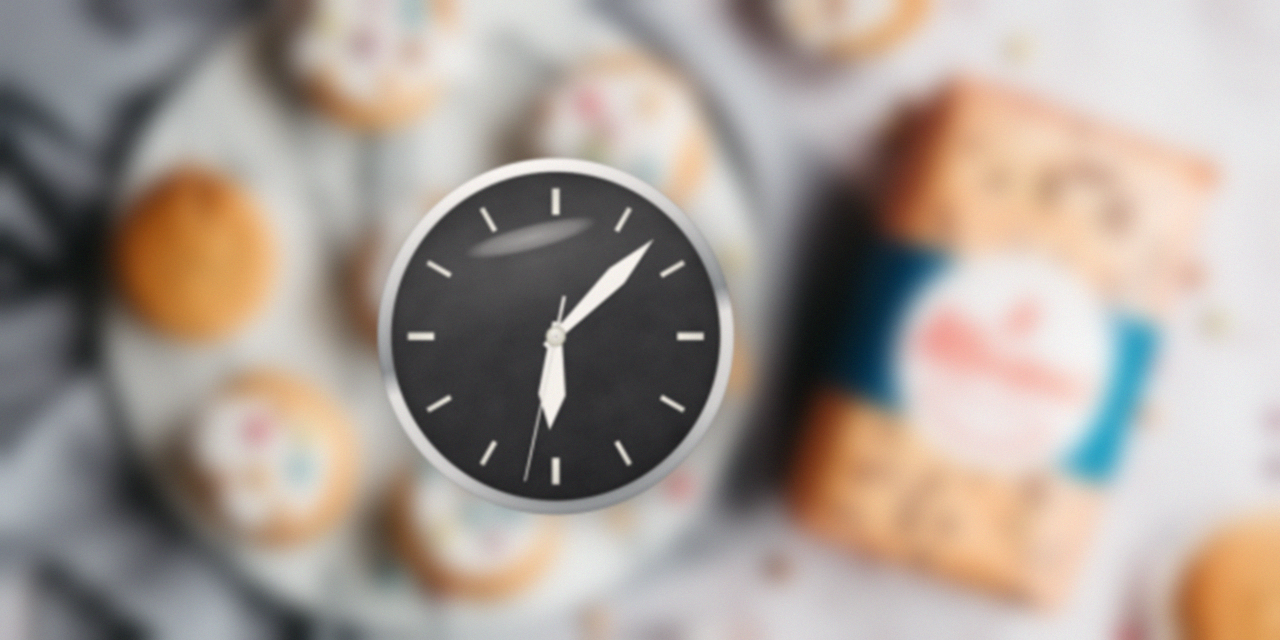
6:07:32
